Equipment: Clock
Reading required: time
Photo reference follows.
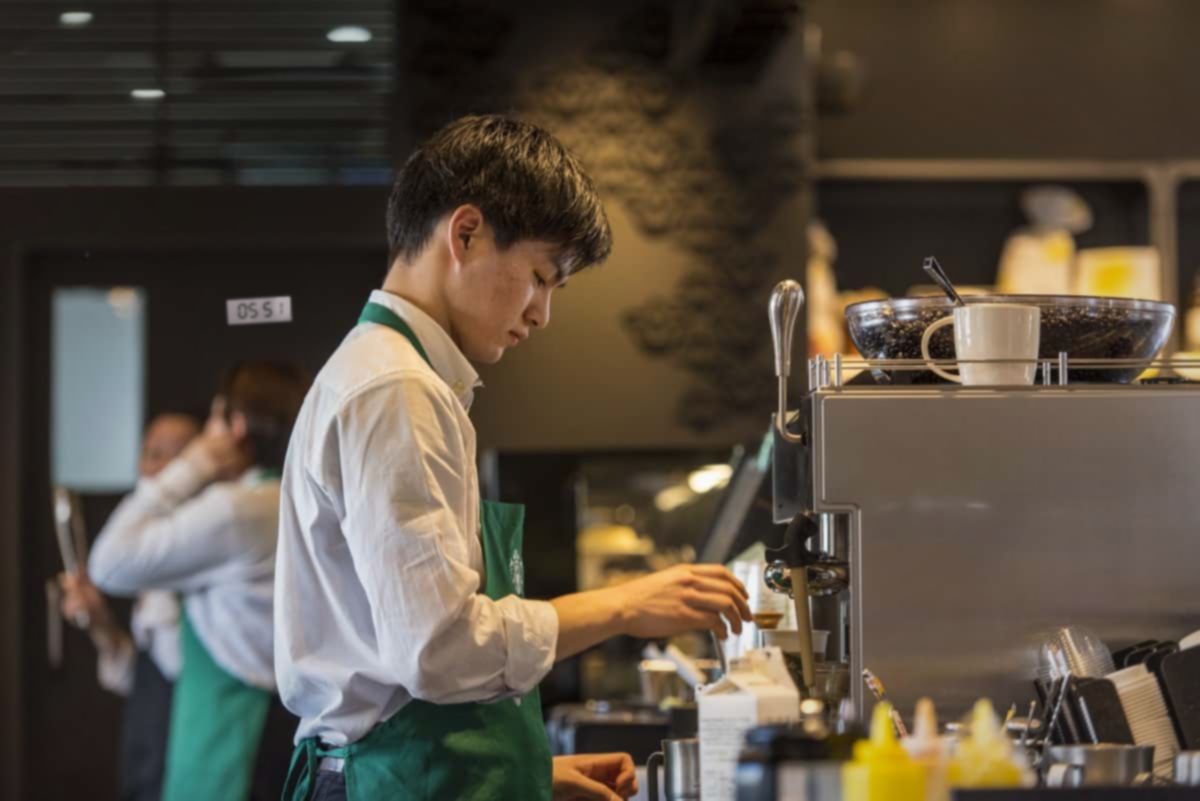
5:51
